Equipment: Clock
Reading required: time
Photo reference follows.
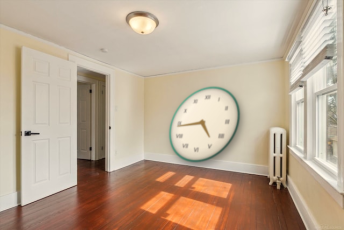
4:44
